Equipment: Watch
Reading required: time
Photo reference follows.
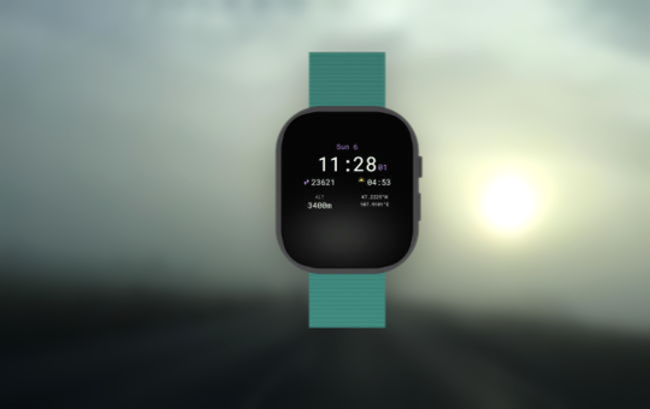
11:28
